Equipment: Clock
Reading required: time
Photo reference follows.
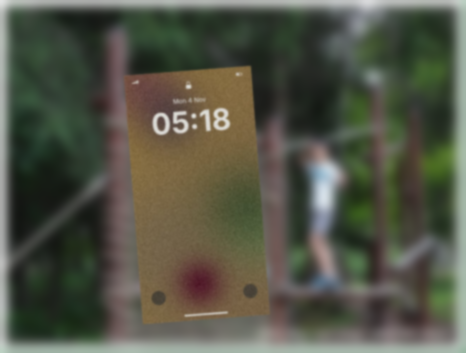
5:18
